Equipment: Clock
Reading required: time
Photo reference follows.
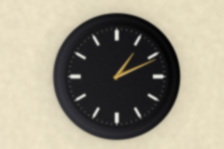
1:11
